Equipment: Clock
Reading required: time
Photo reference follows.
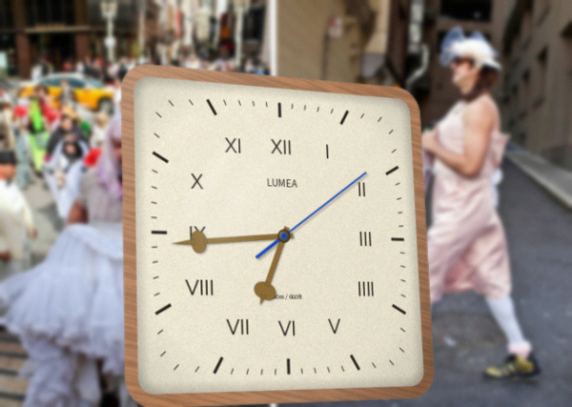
6:44:09
